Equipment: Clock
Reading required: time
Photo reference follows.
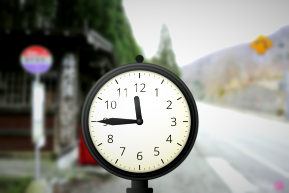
11:45
